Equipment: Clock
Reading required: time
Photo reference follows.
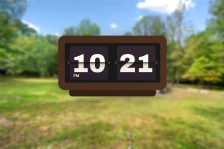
10:21
